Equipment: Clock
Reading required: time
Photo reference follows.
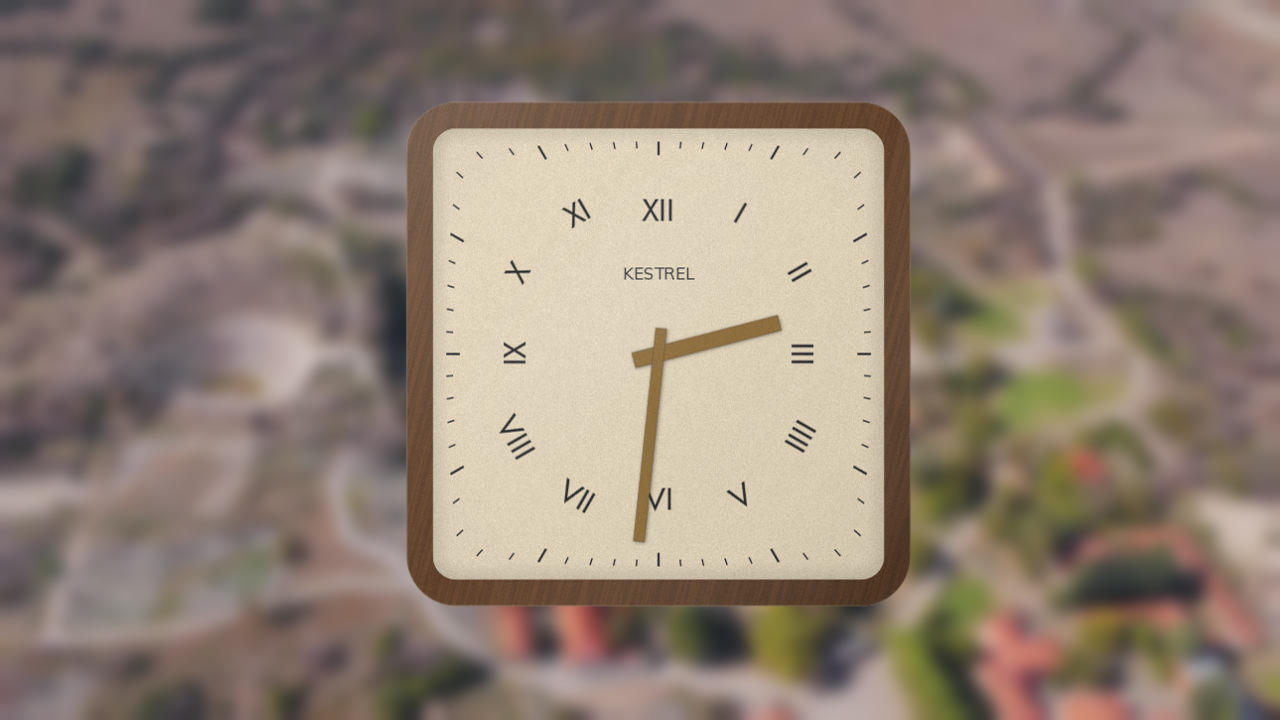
2:31
